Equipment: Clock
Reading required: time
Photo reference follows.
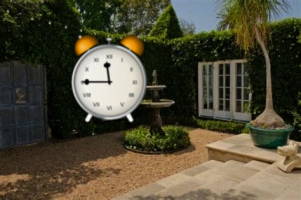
11:45
